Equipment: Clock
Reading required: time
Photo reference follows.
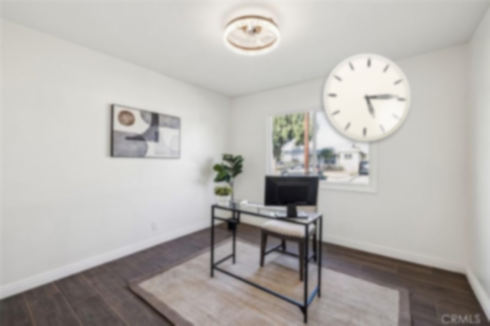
5:14
